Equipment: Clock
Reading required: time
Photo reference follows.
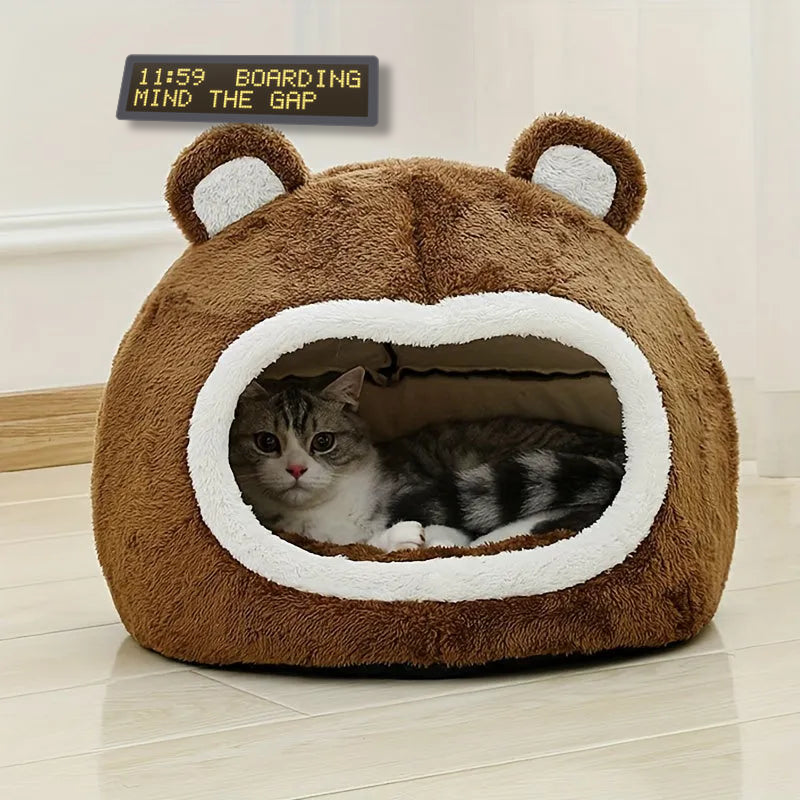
11:59
